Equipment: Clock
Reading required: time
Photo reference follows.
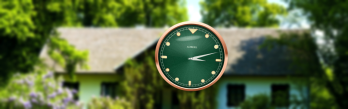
3:12
